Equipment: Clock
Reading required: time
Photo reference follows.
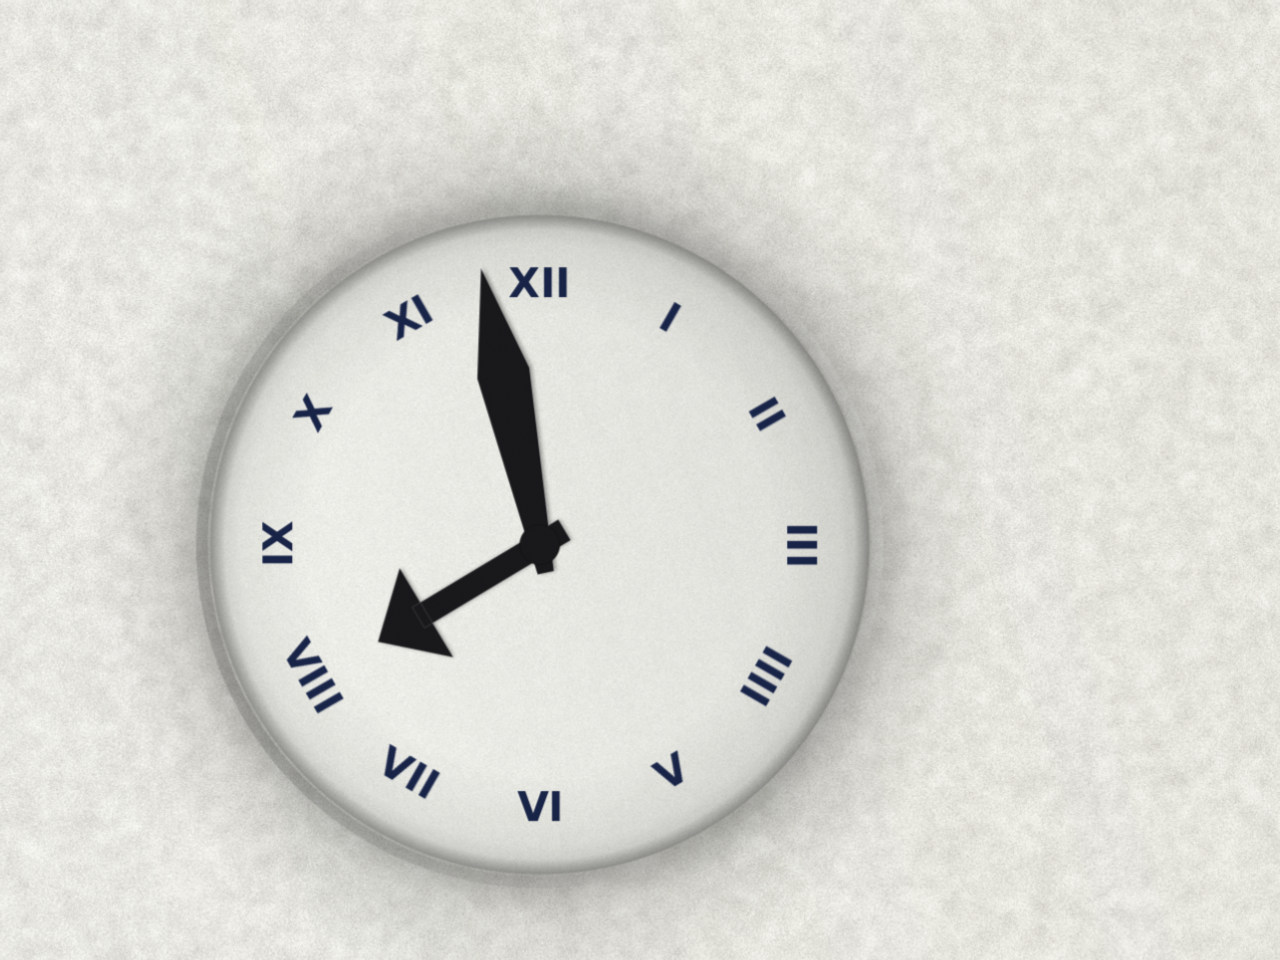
7:58
